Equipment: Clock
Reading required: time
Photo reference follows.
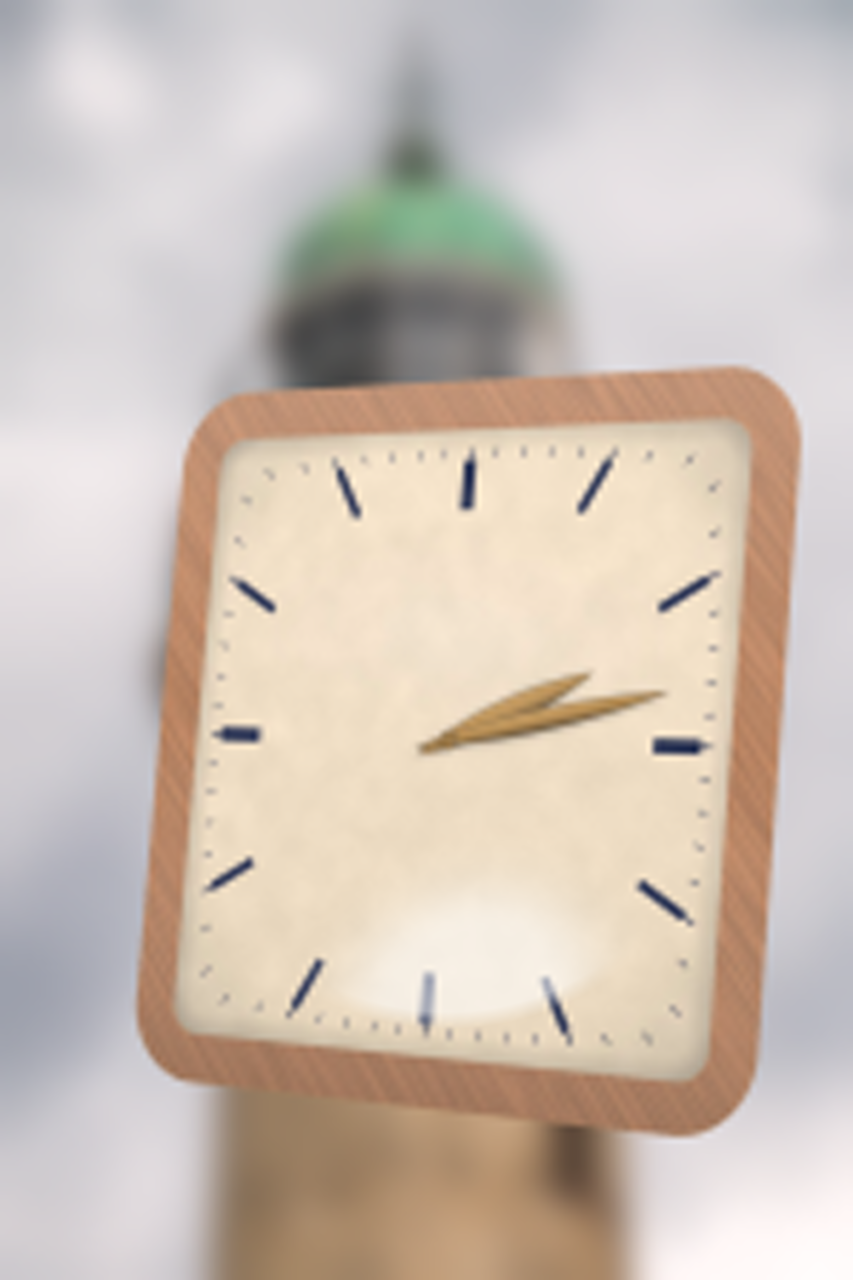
2:13
